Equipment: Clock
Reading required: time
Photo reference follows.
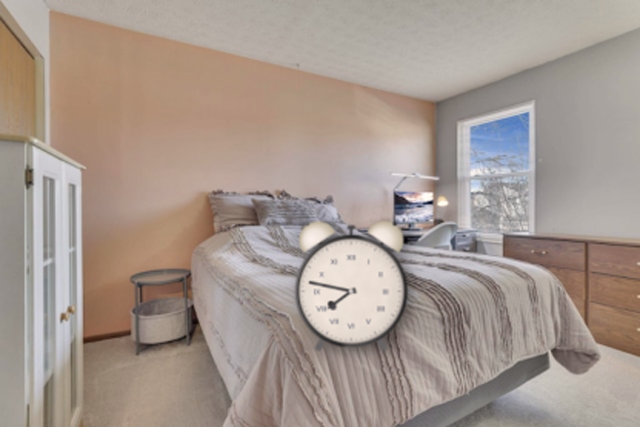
7:47
